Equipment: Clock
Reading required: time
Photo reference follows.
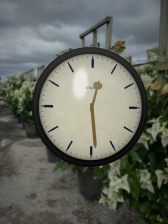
12:29
